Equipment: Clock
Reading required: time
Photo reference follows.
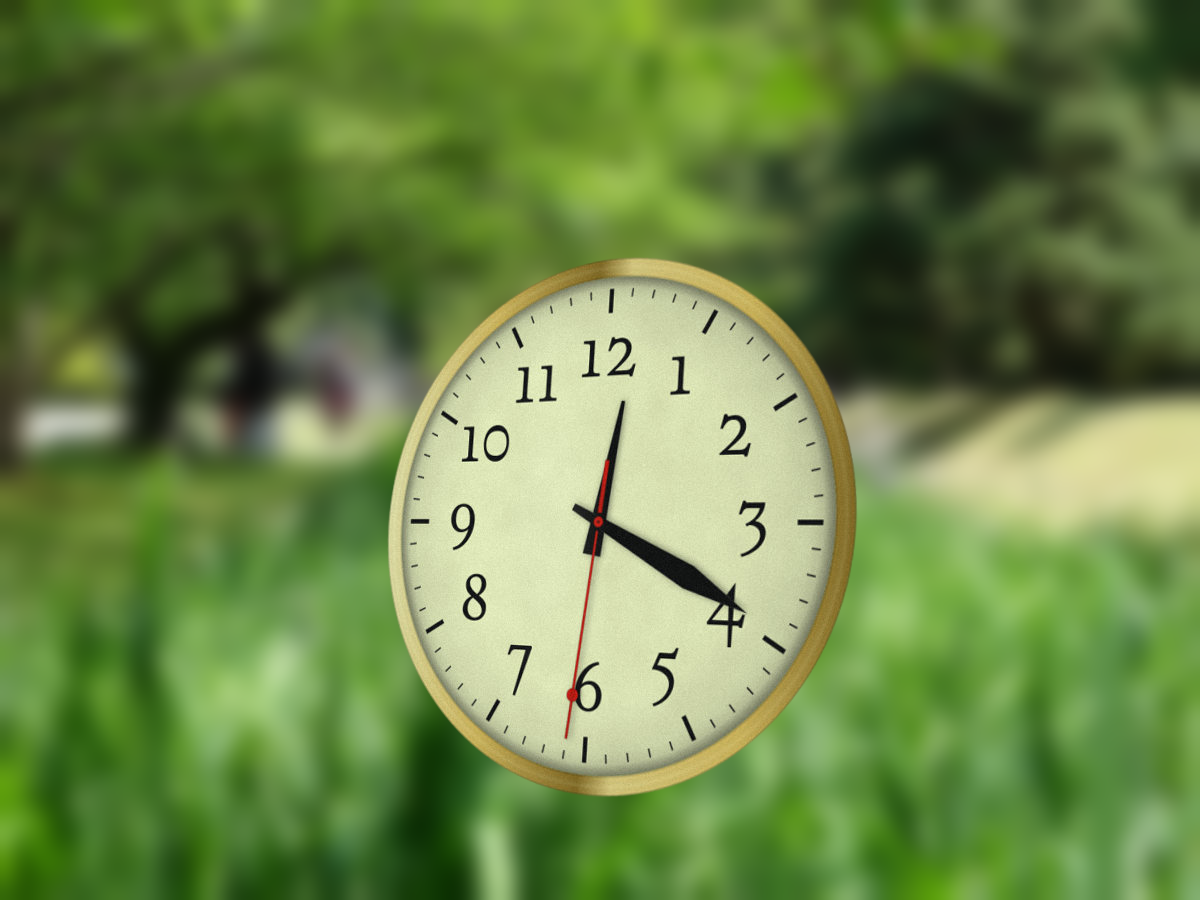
12:19:31
